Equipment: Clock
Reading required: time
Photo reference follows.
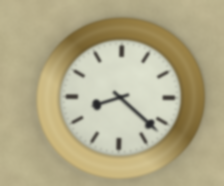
8:22
